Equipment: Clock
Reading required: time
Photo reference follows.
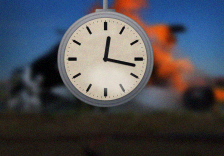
12:17
